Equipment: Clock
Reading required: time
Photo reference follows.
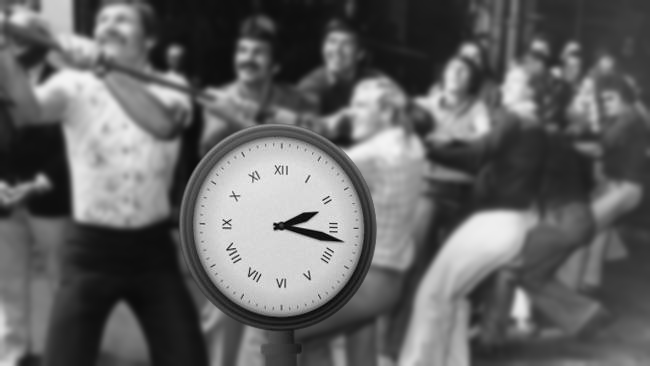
2:17
